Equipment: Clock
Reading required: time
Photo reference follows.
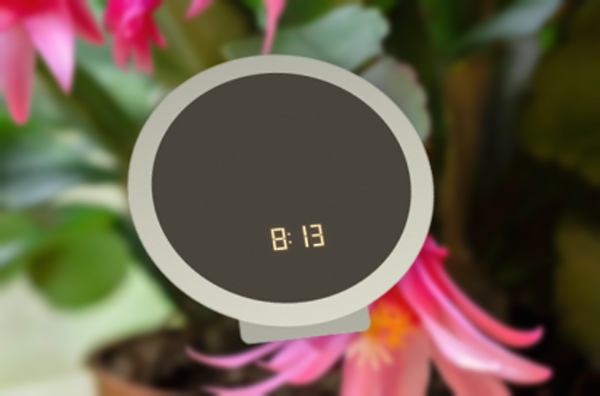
8:13
